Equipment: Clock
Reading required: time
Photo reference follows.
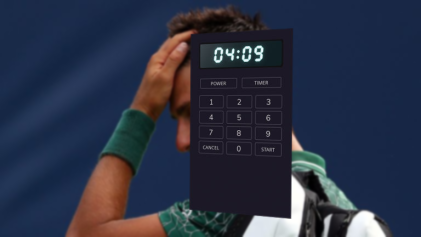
4:09
